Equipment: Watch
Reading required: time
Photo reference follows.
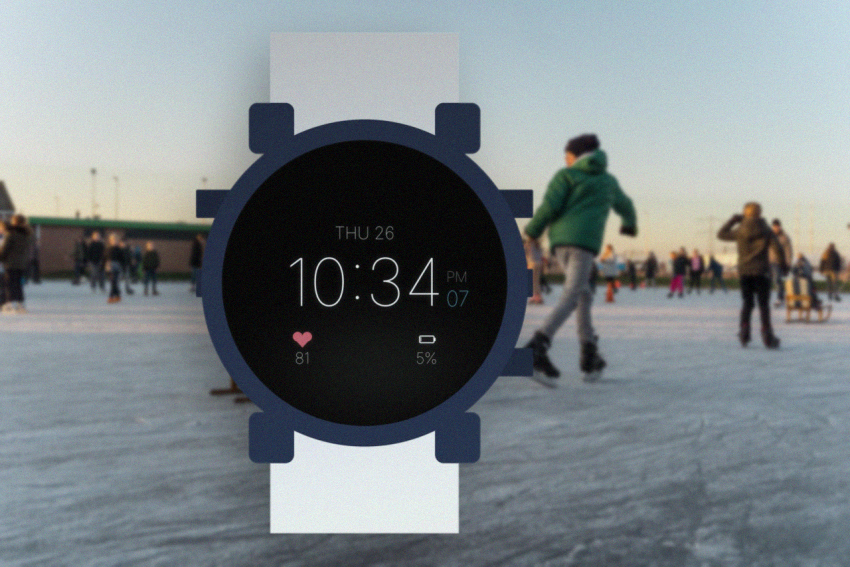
10:34:07
